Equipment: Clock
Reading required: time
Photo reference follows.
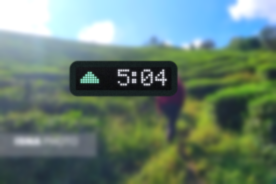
5:04
